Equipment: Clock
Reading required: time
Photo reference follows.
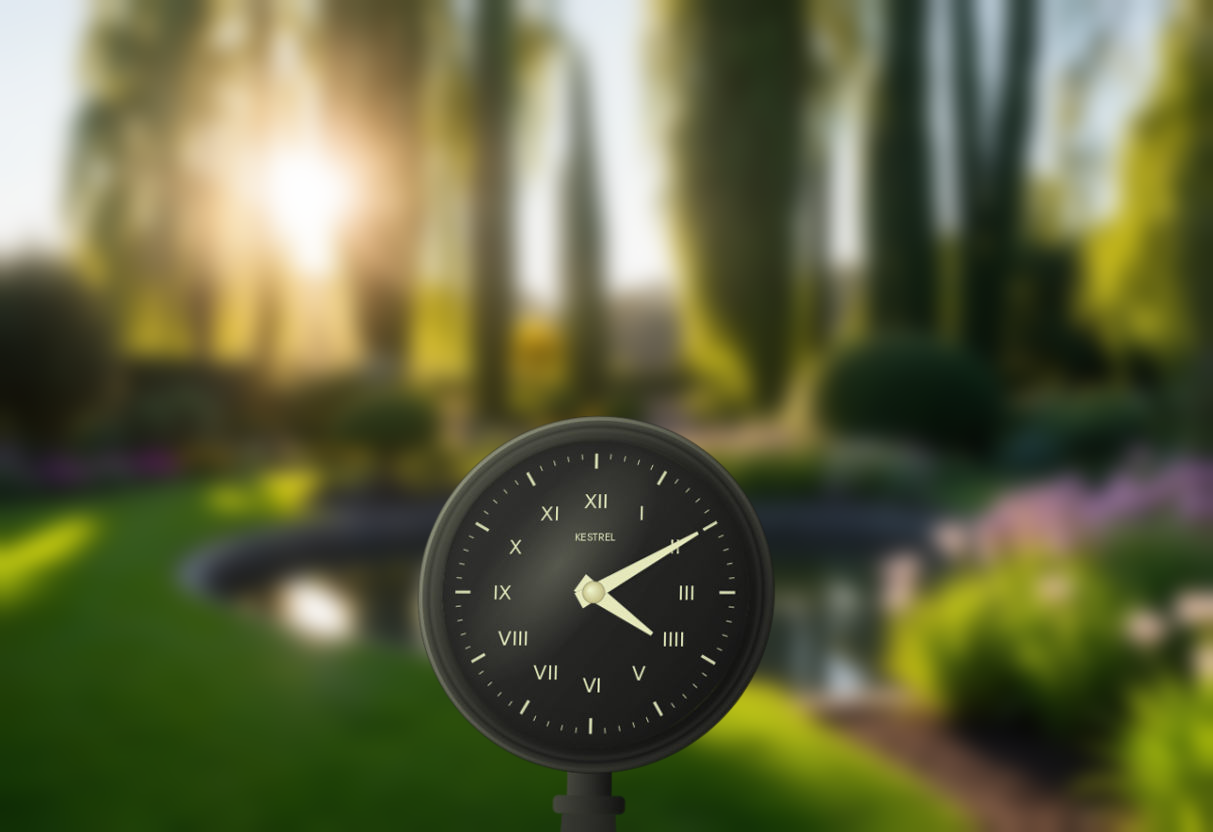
4:10
